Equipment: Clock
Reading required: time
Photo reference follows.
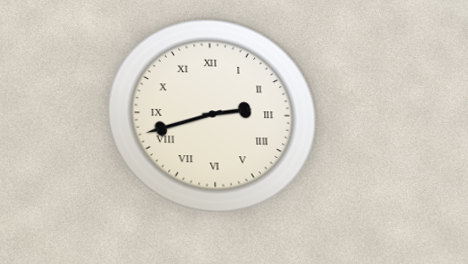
2:42
